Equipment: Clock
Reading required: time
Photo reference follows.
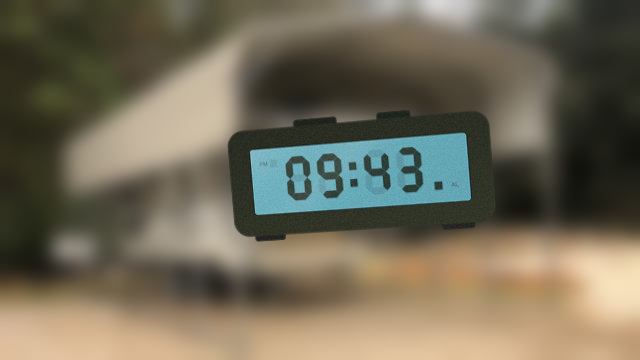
9:43
